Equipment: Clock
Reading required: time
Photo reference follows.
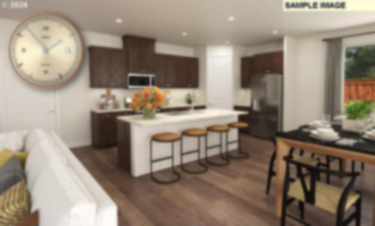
1:53
